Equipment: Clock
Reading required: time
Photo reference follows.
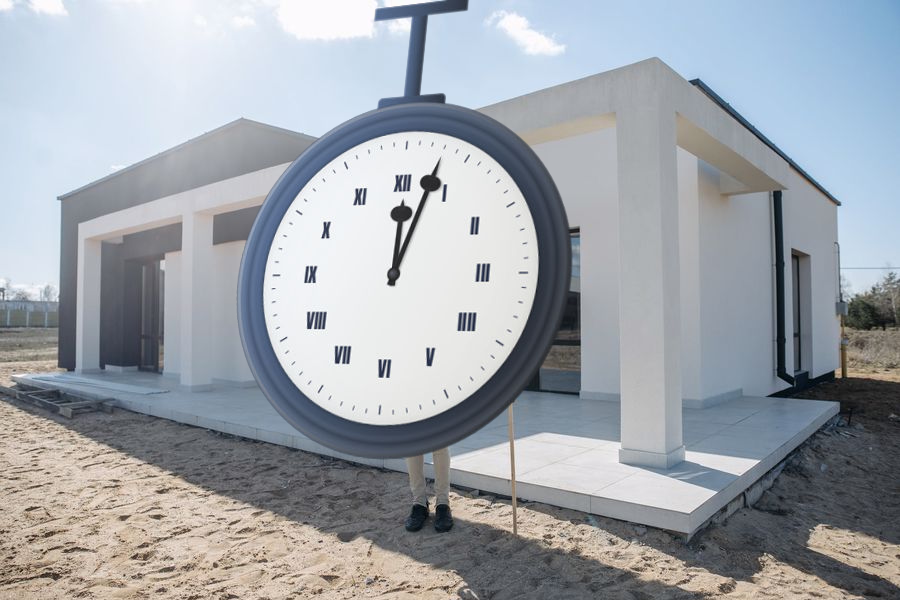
12:03
